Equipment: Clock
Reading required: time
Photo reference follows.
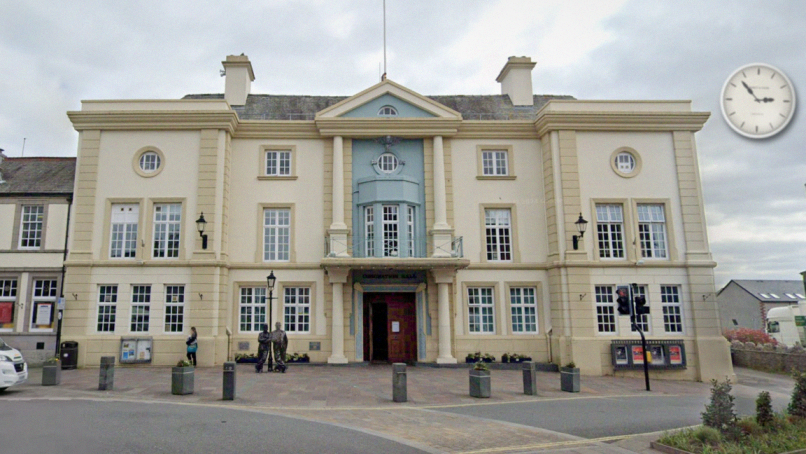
2:53
